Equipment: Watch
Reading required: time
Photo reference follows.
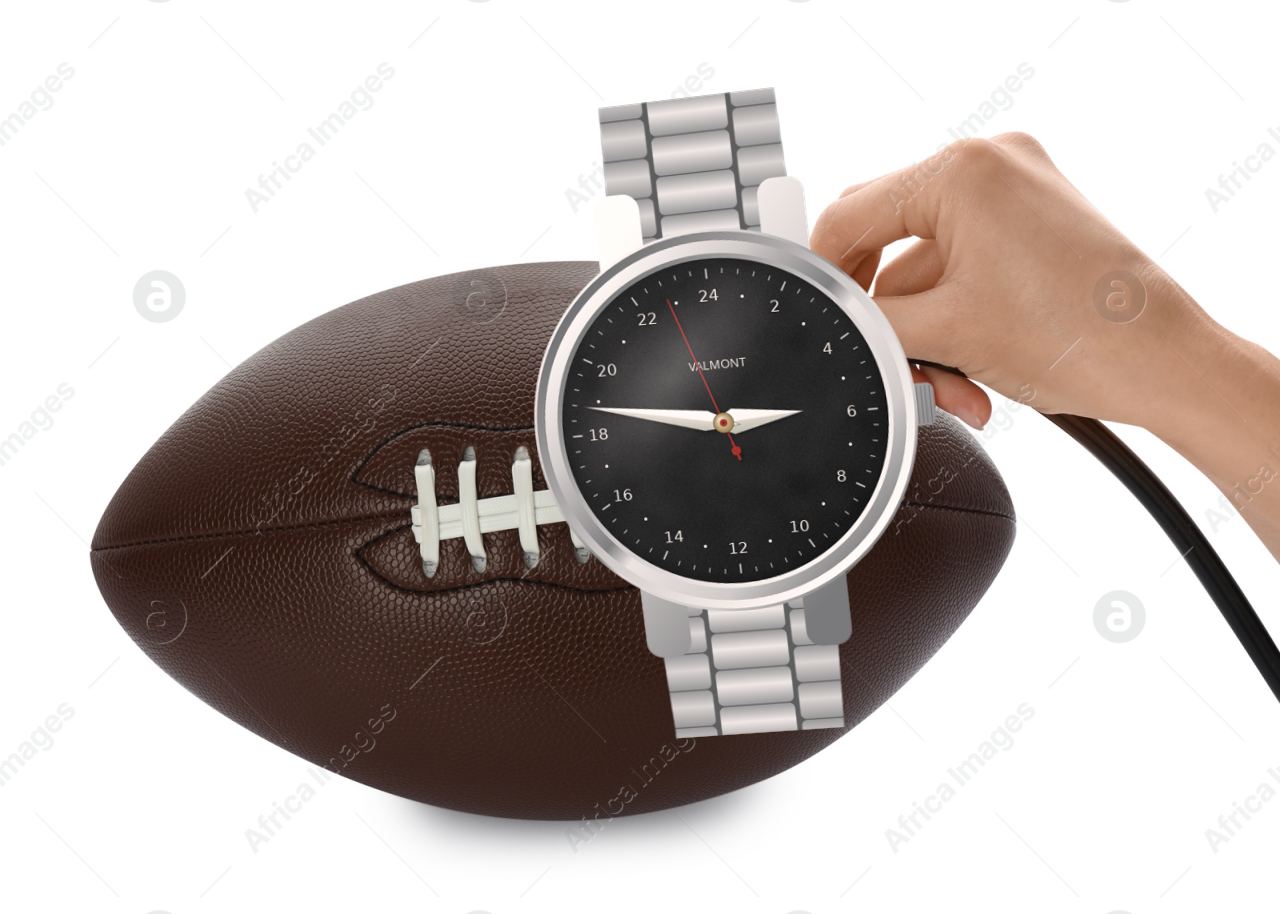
5:46:57
